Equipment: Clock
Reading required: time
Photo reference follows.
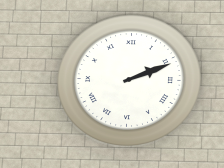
2:11
